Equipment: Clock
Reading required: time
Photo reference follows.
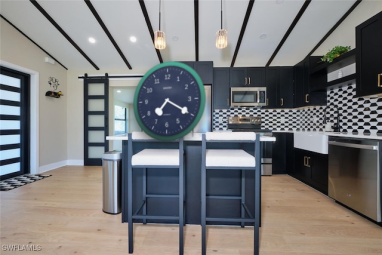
7:20
